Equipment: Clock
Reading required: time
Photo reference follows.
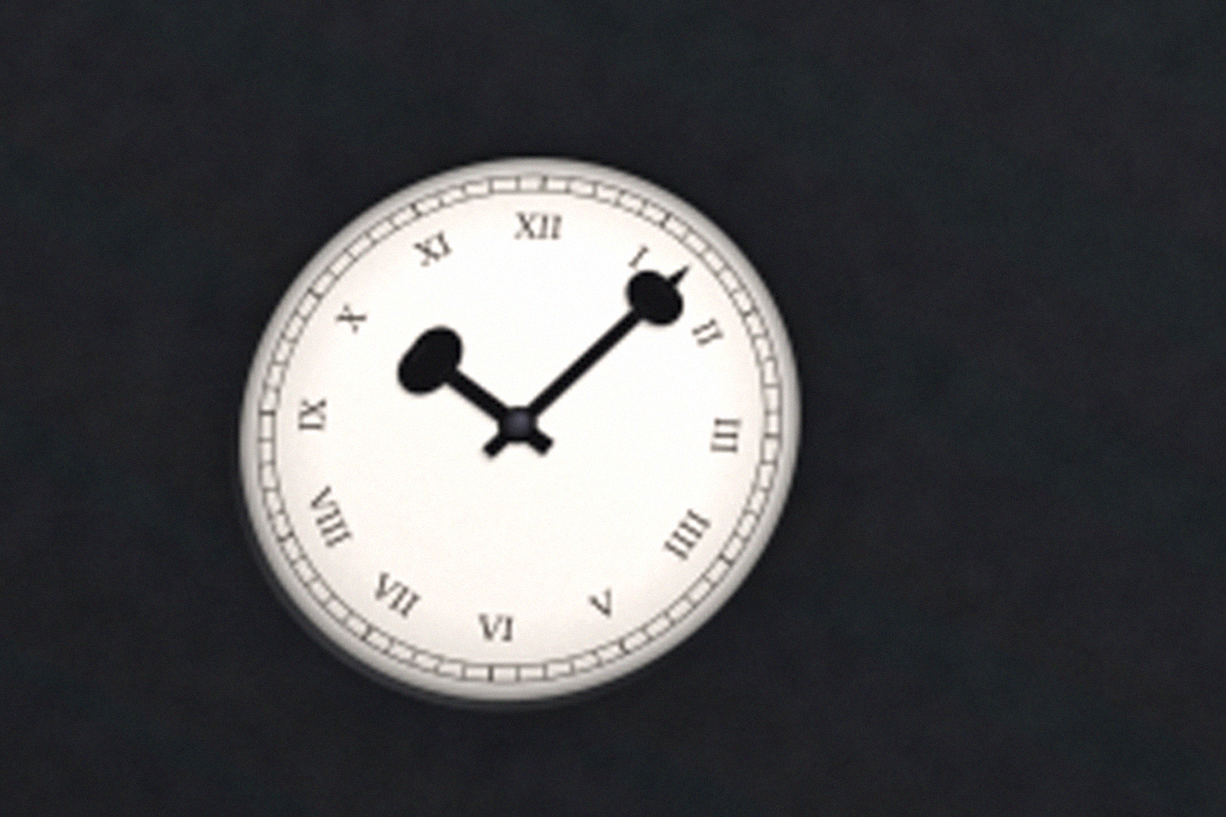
10:07
